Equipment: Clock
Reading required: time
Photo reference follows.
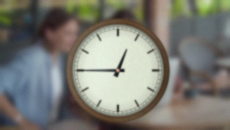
12:45
